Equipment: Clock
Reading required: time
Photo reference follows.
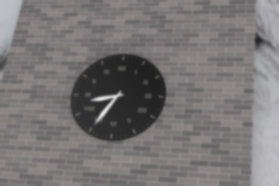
8:35
